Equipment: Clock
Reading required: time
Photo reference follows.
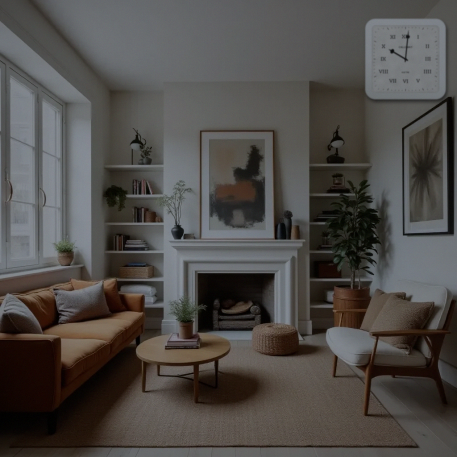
10:01
